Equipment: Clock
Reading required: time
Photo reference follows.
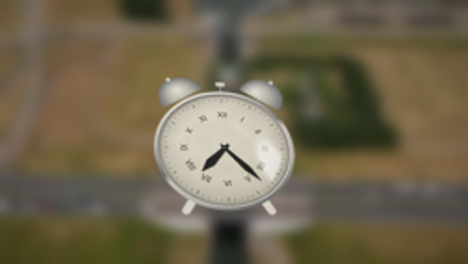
7:23
